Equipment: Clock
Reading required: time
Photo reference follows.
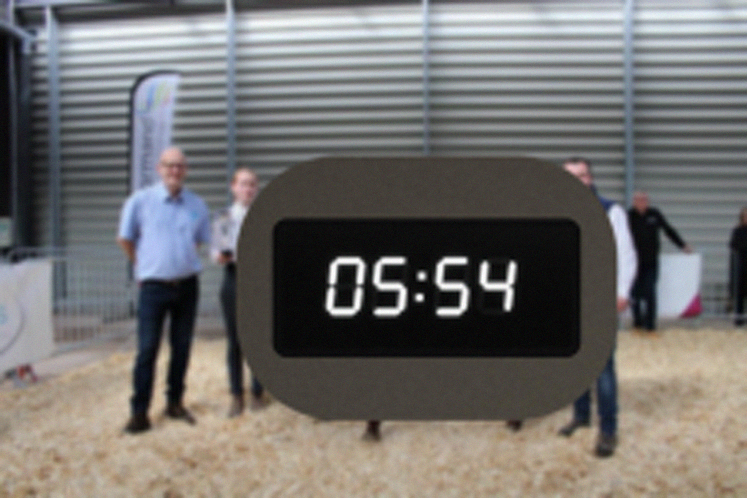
5:54
